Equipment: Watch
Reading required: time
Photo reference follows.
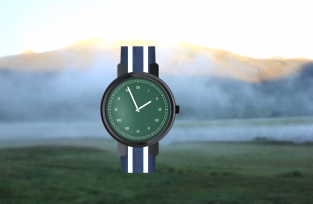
1:56
